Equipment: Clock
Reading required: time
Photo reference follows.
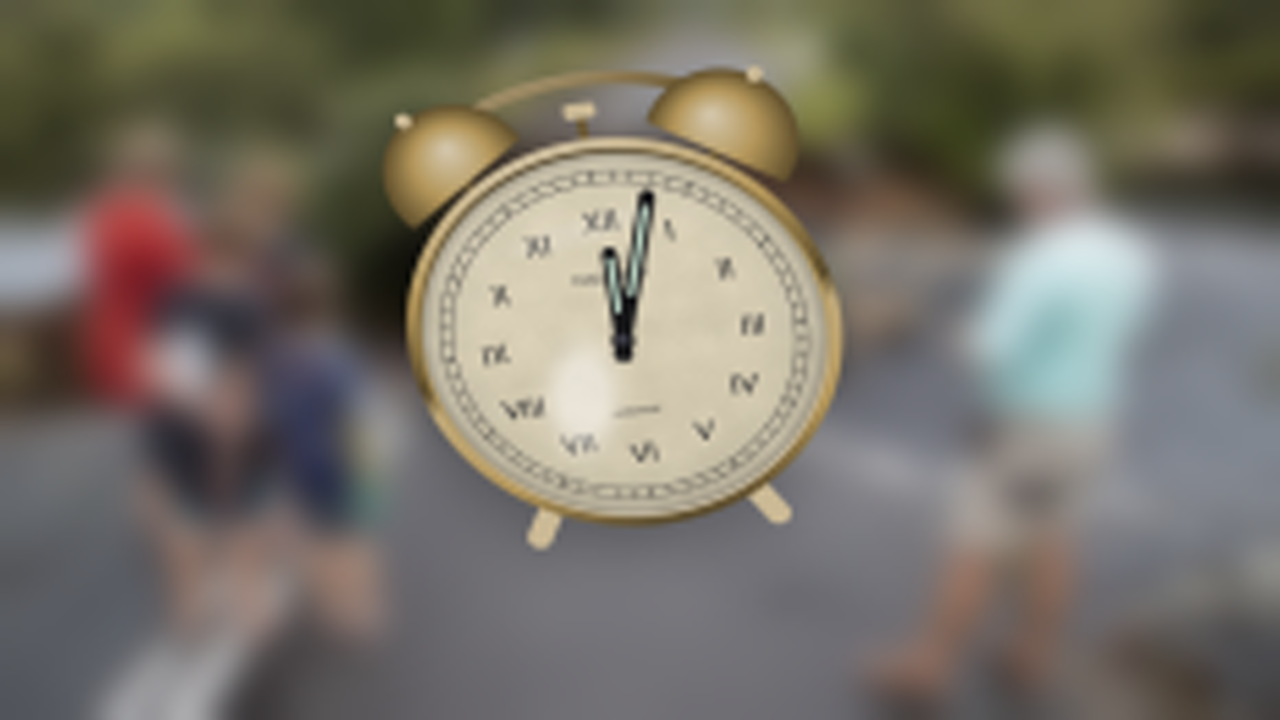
12:03
